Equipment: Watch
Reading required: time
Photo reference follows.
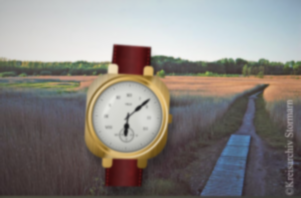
6:08
